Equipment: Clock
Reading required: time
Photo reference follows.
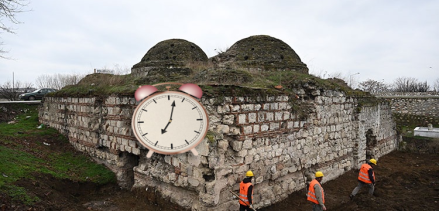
7:02
